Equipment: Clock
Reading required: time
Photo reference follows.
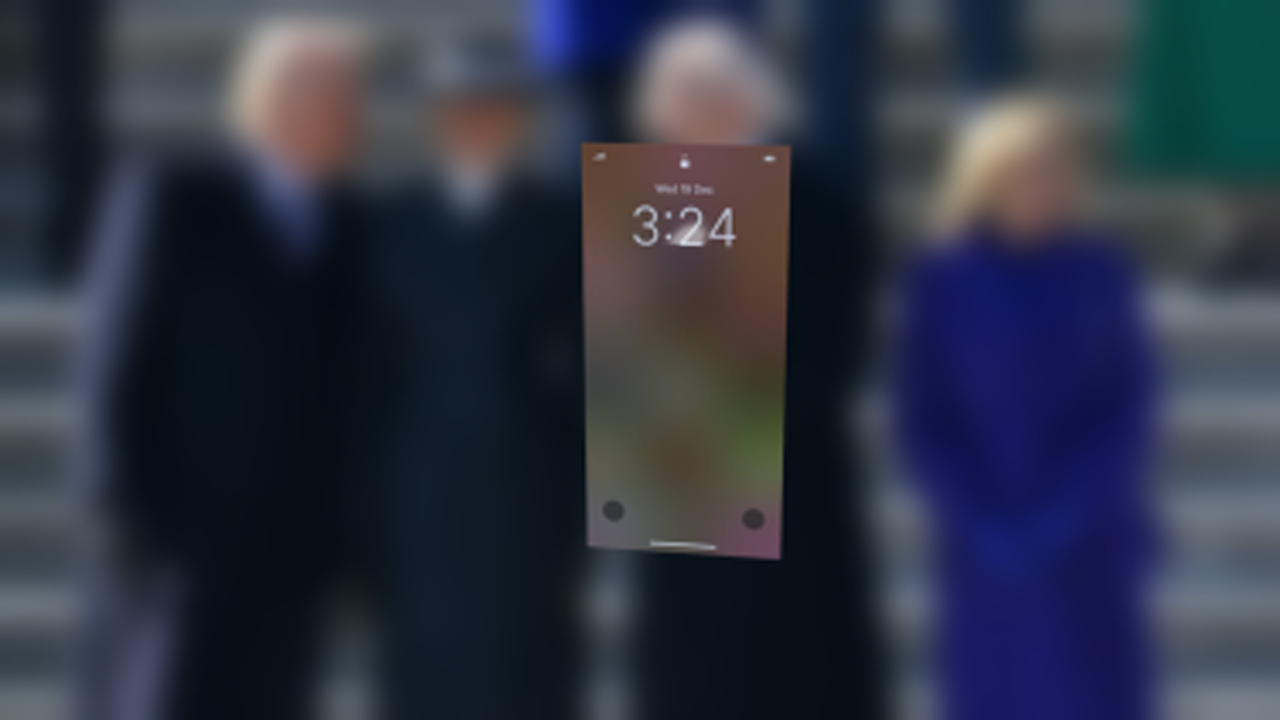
3:24
